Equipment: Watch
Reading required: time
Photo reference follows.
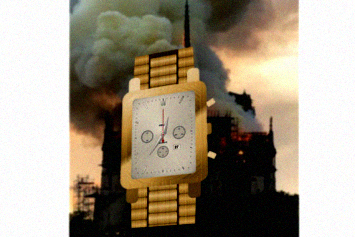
12:36
